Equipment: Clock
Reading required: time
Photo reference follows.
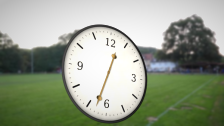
12:33
